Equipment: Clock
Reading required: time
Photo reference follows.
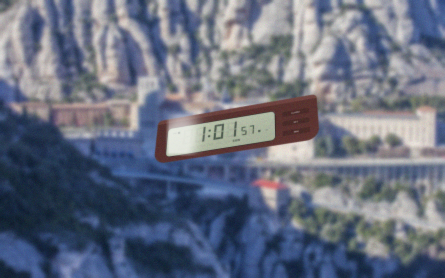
1:01:57
